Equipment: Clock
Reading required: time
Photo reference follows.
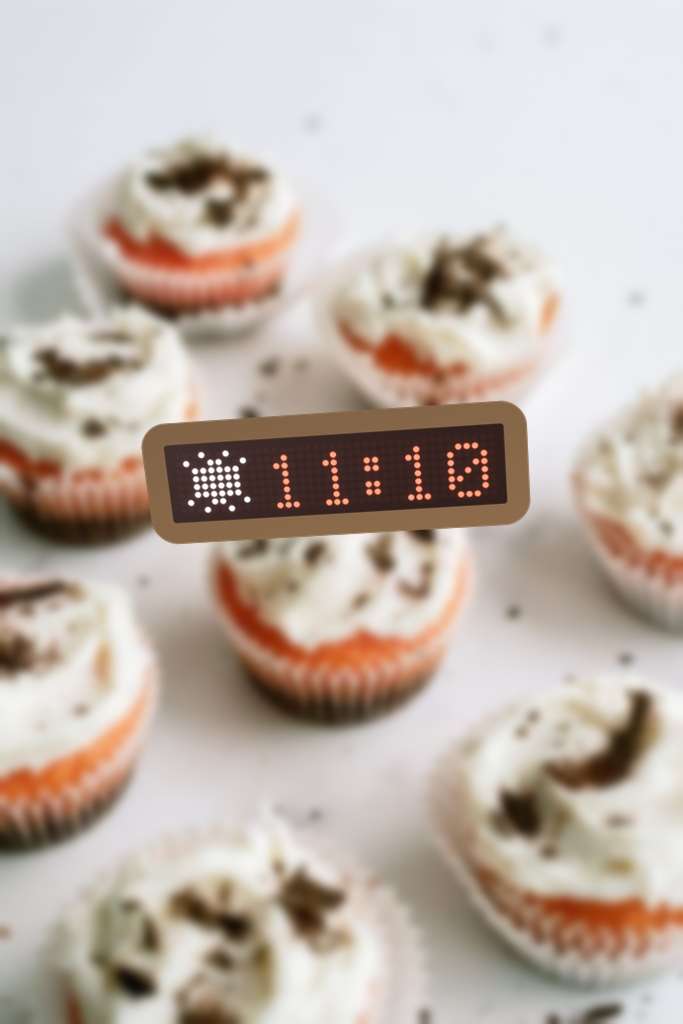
11:10
